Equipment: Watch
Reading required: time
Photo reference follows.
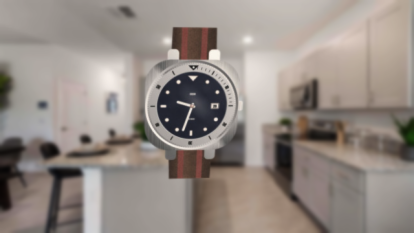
9:33
